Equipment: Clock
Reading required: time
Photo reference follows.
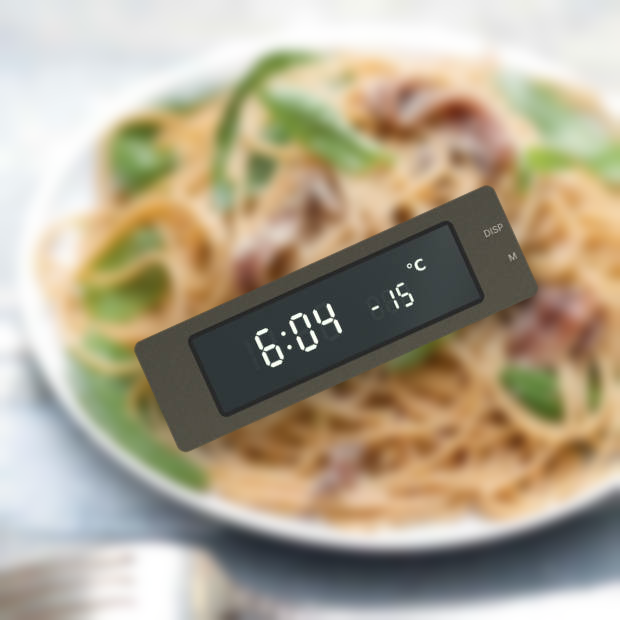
6:04
